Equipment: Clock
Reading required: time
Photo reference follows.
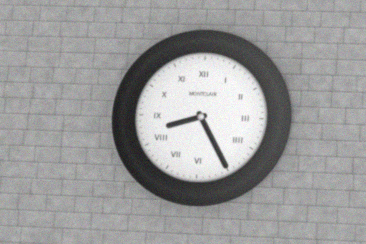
8:25
